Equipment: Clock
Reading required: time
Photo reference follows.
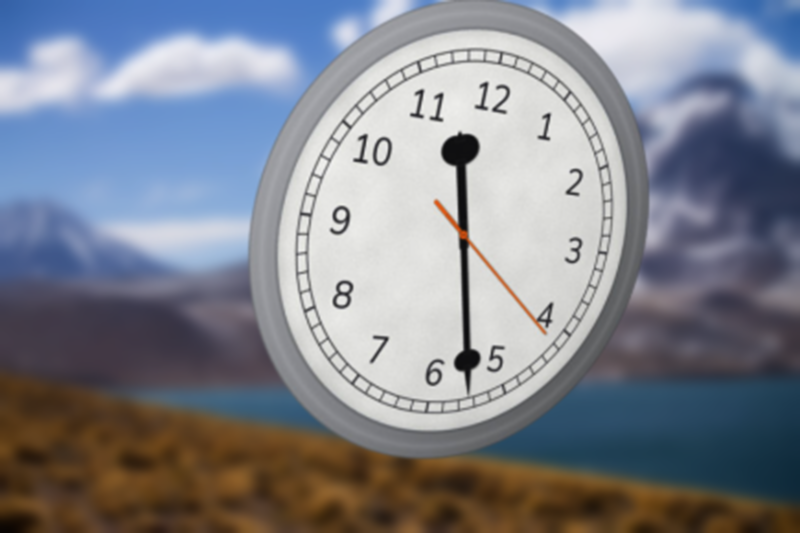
11:27:21
